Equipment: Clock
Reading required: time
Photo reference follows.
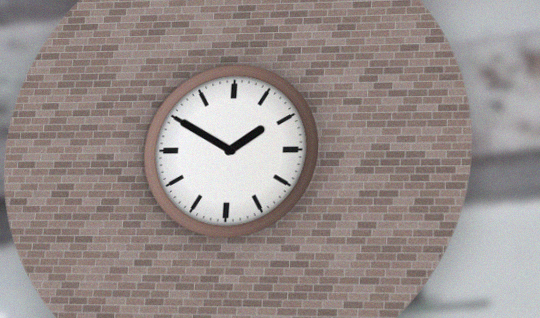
1:50
